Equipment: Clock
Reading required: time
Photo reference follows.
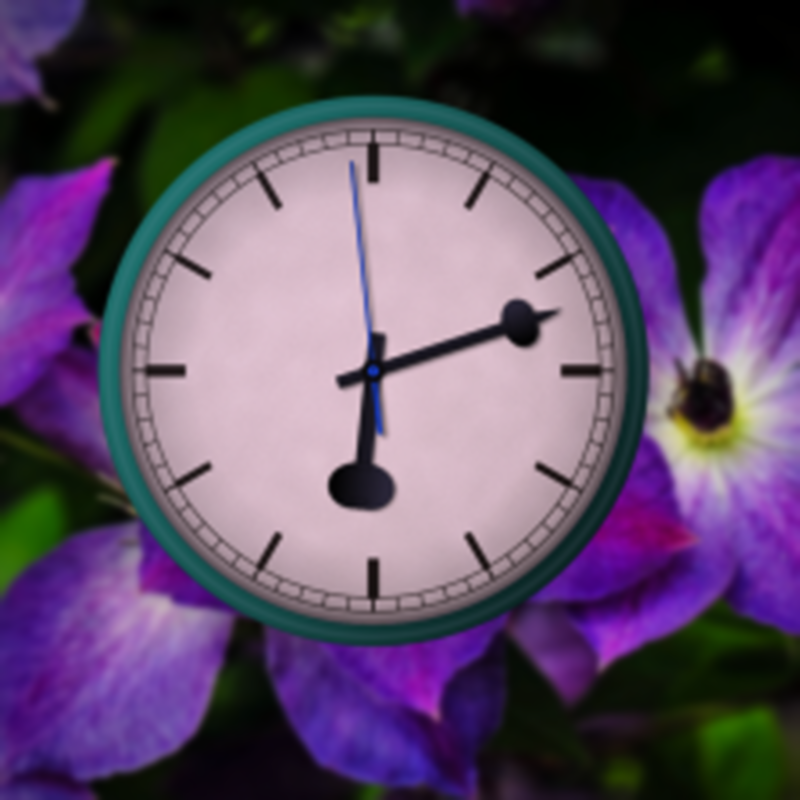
6:11:59
